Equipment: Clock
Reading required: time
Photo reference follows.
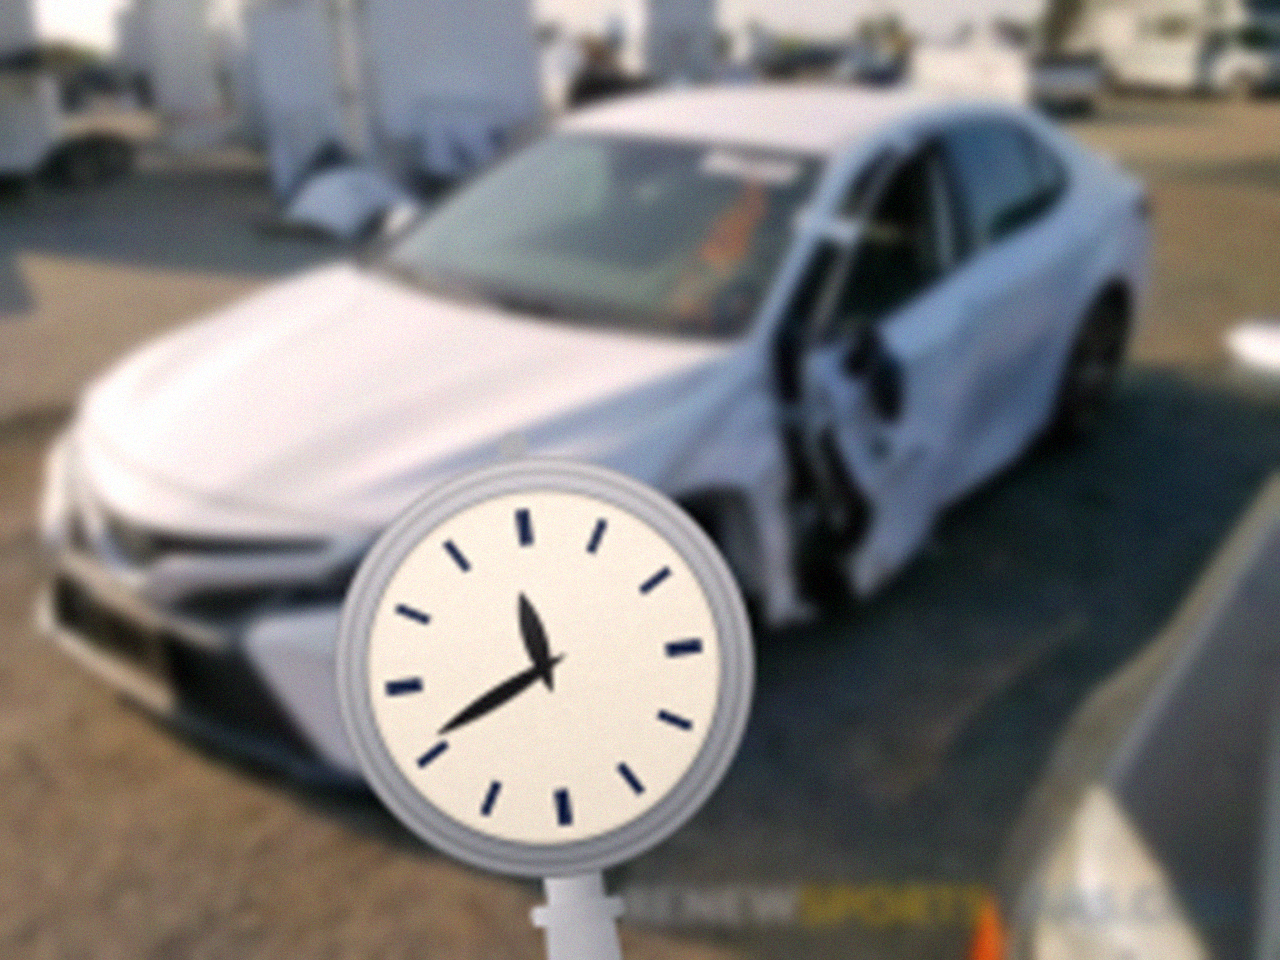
11:41
